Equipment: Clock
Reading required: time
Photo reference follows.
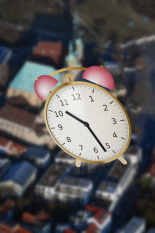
10:27
